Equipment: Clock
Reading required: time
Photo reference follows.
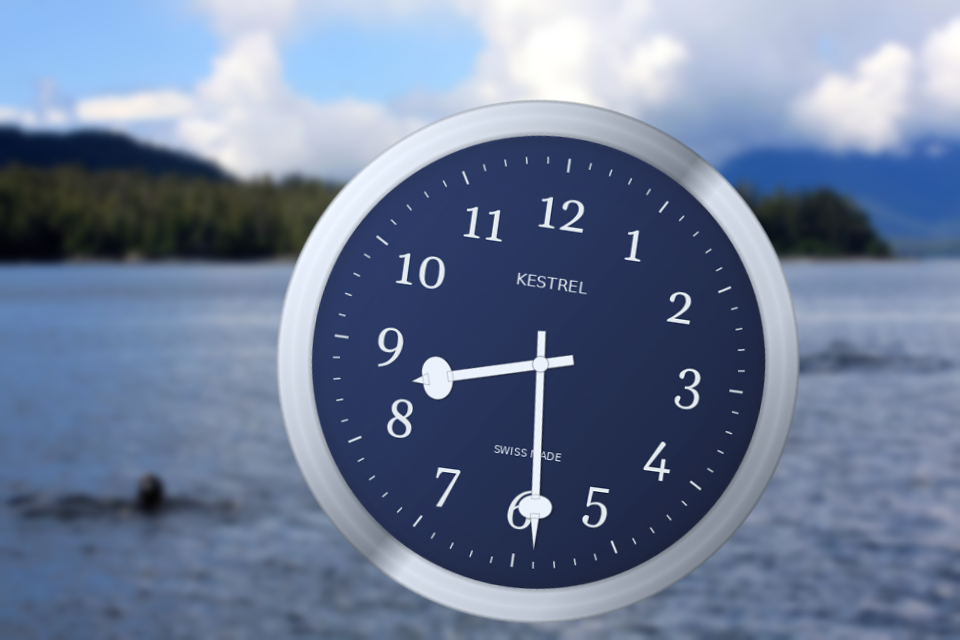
8:29
